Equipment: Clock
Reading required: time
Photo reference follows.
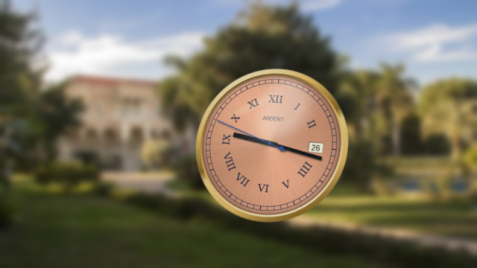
9:16:48
